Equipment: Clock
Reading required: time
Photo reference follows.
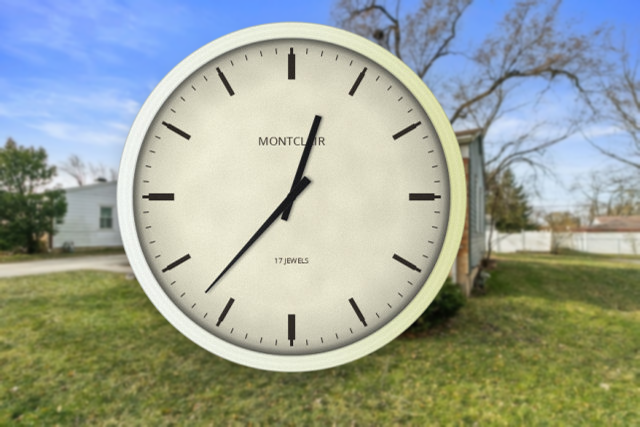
12:37
